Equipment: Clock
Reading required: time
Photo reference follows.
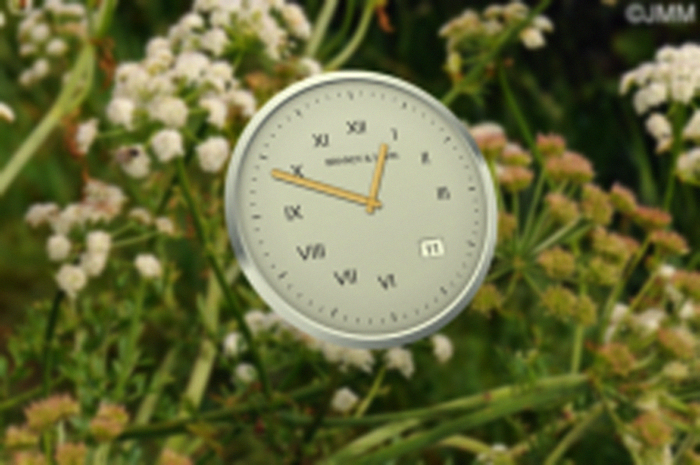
12:49
